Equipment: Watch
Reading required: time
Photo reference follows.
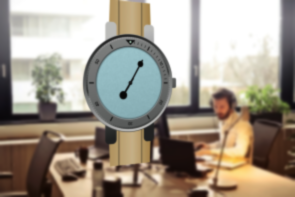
7:05
